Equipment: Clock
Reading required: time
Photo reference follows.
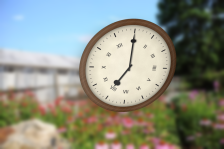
8:05
